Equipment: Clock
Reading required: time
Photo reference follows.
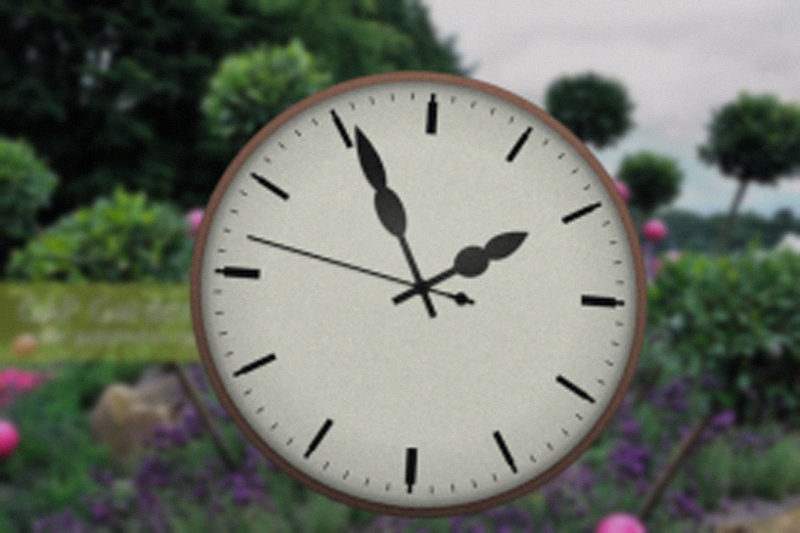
1:55:47
